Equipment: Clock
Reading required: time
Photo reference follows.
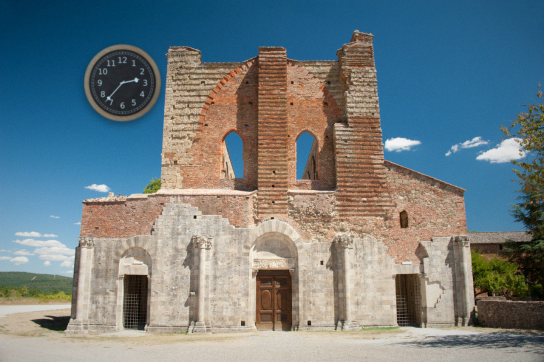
2:37
